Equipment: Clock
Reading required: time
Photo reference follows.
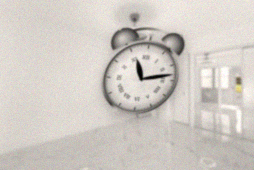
11:13
